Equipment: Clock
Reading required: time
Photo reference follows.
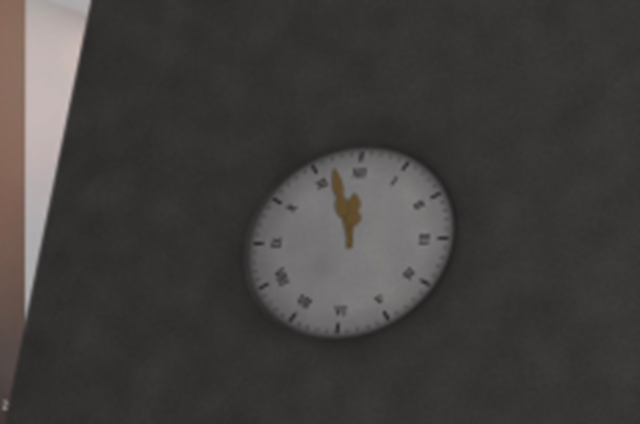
11:57
